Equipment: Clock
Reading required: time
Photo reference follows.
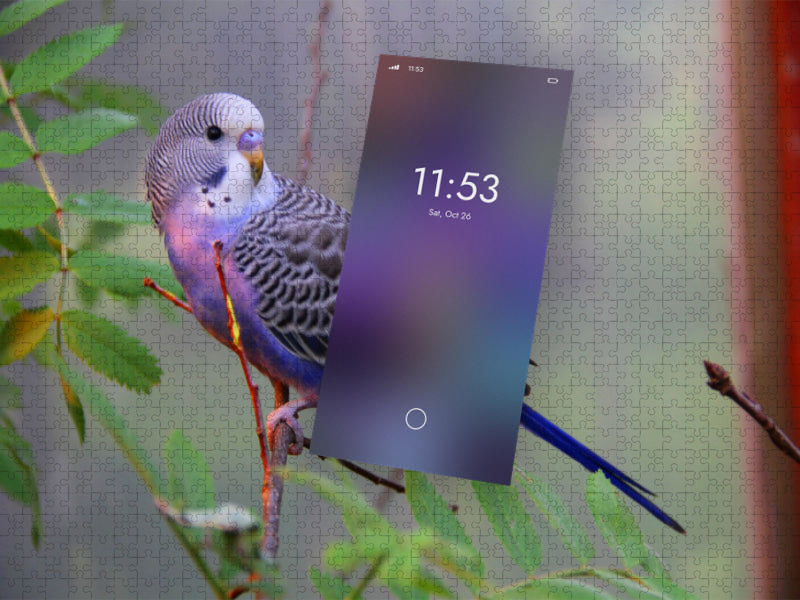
11:53
